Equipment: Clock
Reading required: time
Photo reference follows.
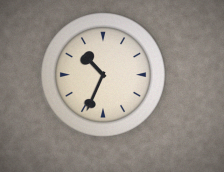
10:34
